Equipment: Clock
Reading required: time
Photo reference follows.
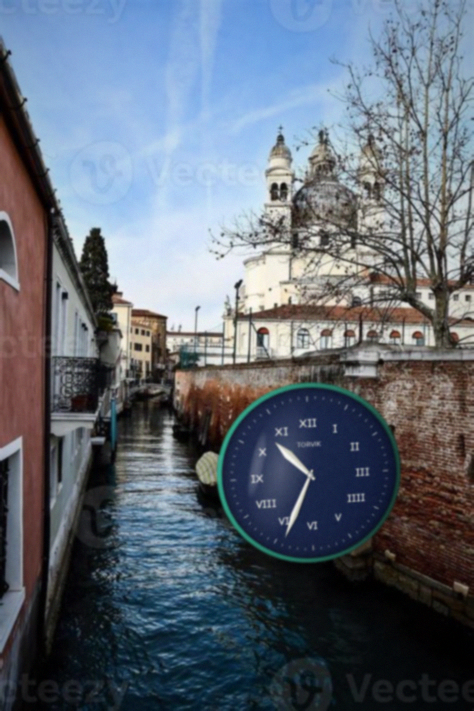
10:34
